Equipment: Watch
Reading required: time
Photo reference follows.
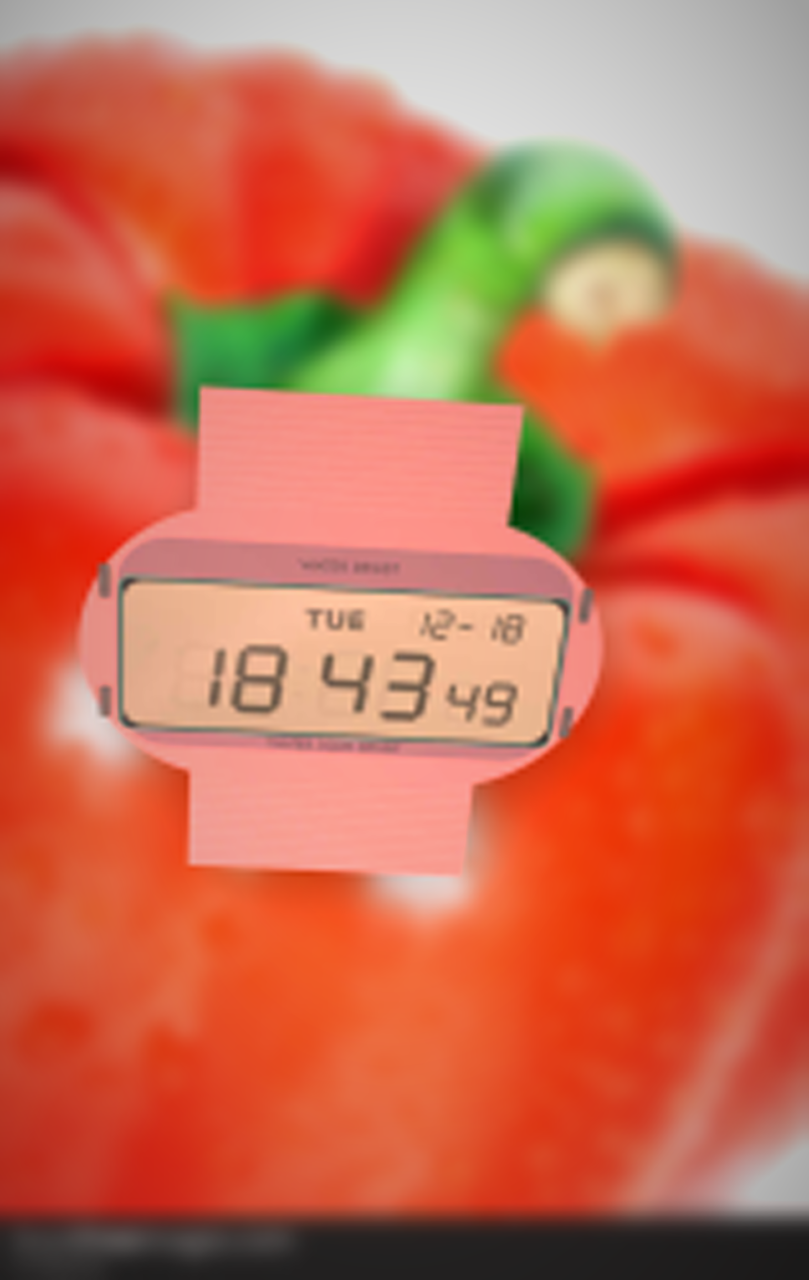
18:43:49
